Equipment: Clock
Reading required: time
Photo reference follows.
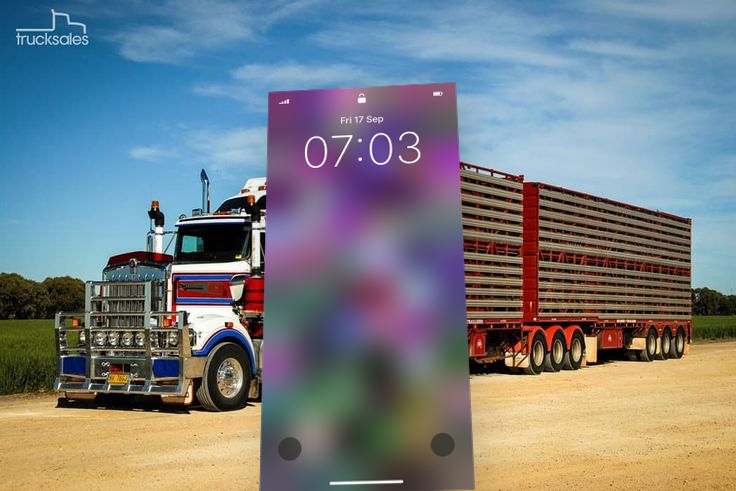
7:03
